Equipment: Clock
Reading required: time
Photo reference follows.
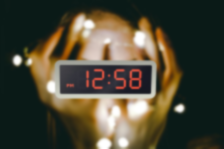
12:58
